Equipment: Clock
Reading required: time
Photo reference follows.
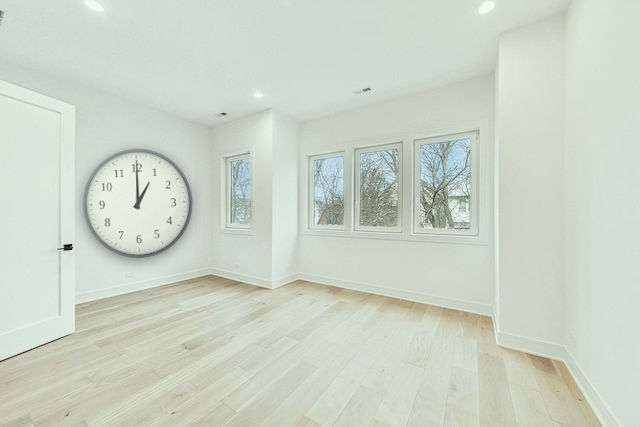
1:00
